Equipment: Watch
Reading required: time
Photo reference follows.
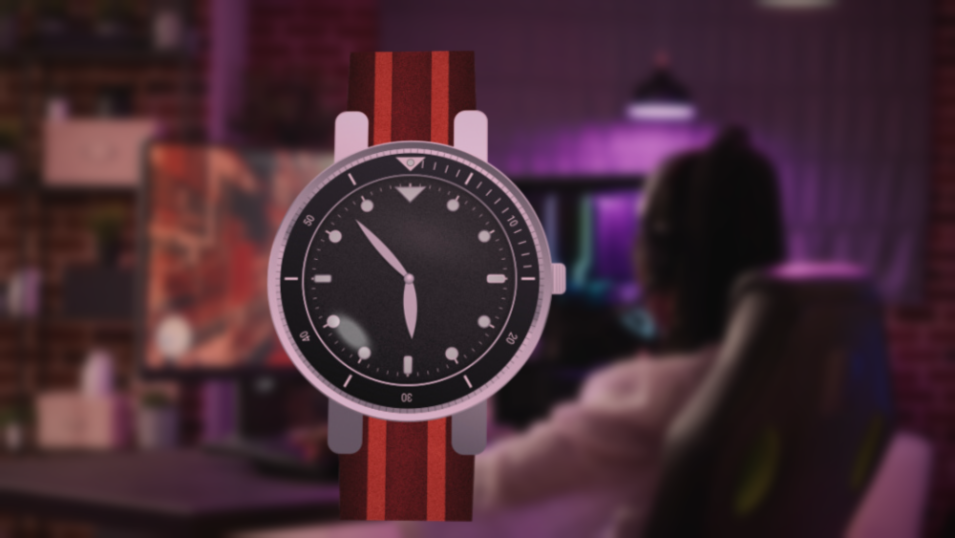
5:53
